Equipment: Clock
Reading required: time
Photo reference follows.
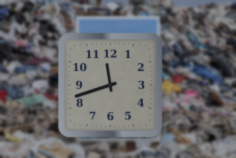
11:42
